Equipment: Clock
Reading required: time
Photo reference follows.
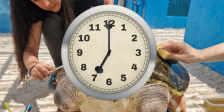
7:00
